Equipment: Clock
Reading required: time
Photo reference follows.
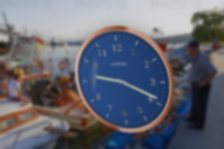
9:19
